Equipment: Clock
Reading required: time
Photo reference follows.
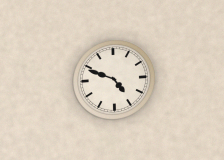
4:49
